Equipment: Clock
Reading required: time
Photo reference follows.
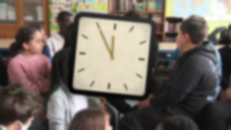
11:55
